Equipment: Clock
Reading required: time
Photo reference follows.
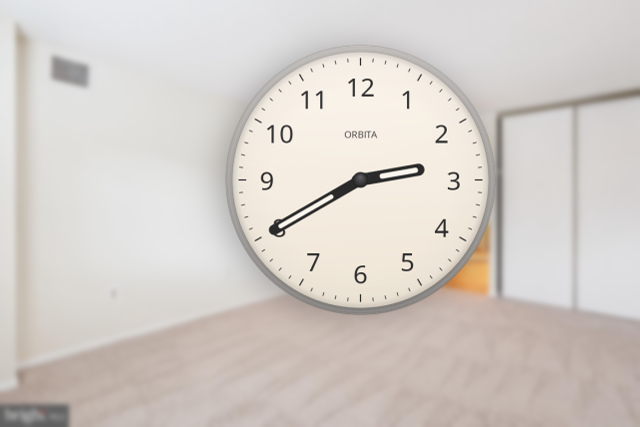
2:40
